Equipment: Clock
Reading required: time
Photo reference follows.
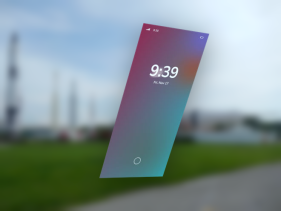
9:39
